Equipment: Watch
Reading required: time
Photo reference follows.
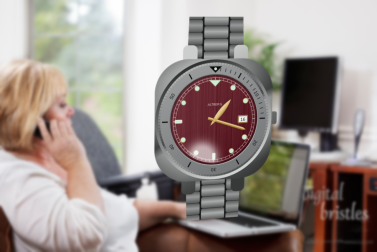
1:18
